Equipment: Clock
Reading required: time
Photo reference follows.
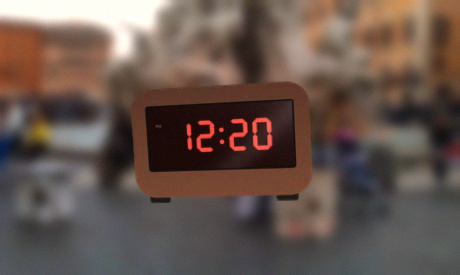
12:20
